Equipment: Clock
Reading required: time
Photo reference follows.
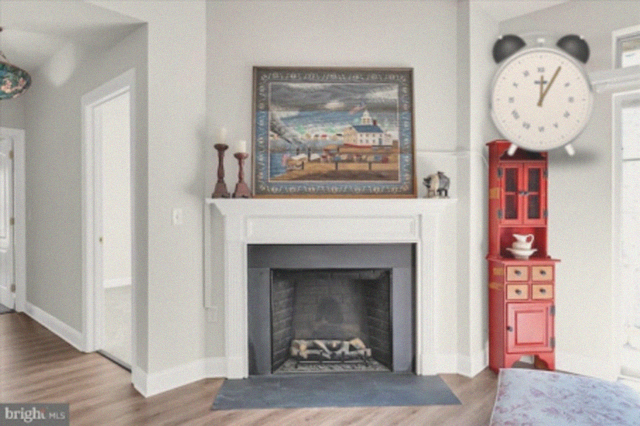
12:05
